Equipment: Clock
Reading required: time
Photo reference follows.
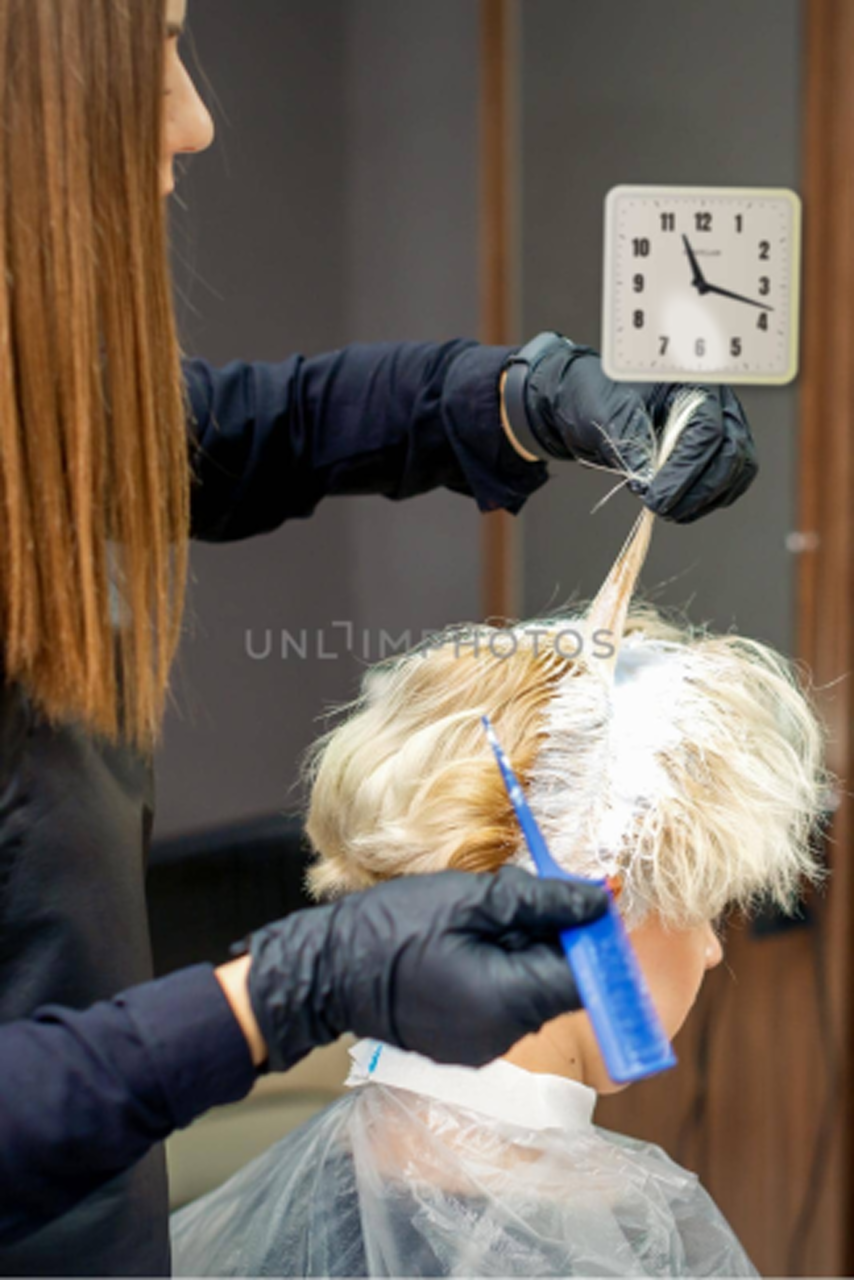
11:18
